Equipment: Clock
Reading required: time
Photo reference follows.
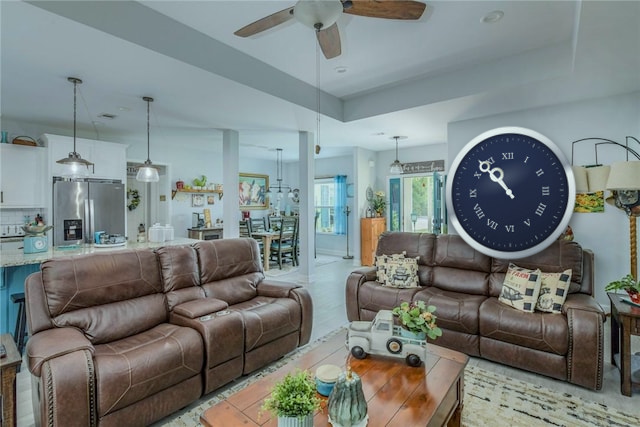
10:53
